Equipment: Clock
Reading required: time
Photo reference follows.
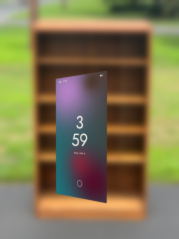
3:59
